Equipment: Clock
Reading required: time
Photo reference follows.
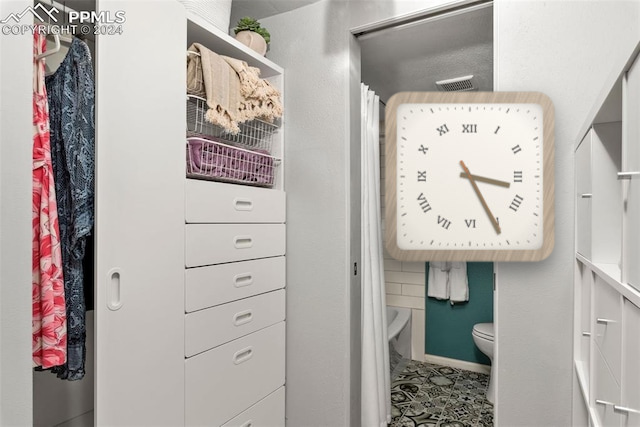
3:25:25
